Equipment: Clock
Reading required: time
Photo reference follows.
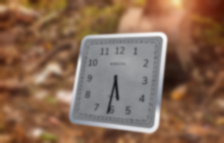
5:31
